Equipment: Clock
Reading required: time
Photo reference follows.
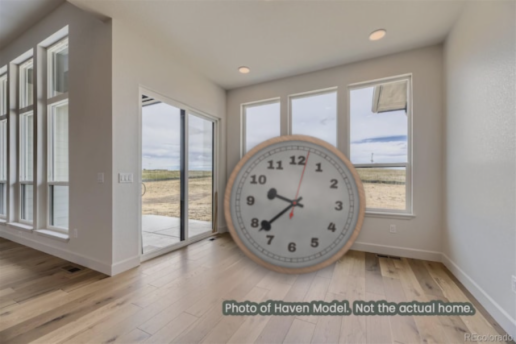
9:38:02
